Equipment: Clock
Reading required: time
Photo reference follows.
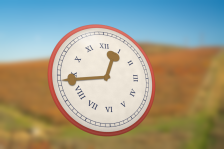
12:44
